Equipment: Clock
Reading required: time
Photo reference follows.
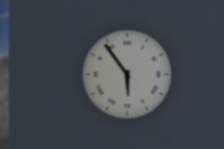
5:54
